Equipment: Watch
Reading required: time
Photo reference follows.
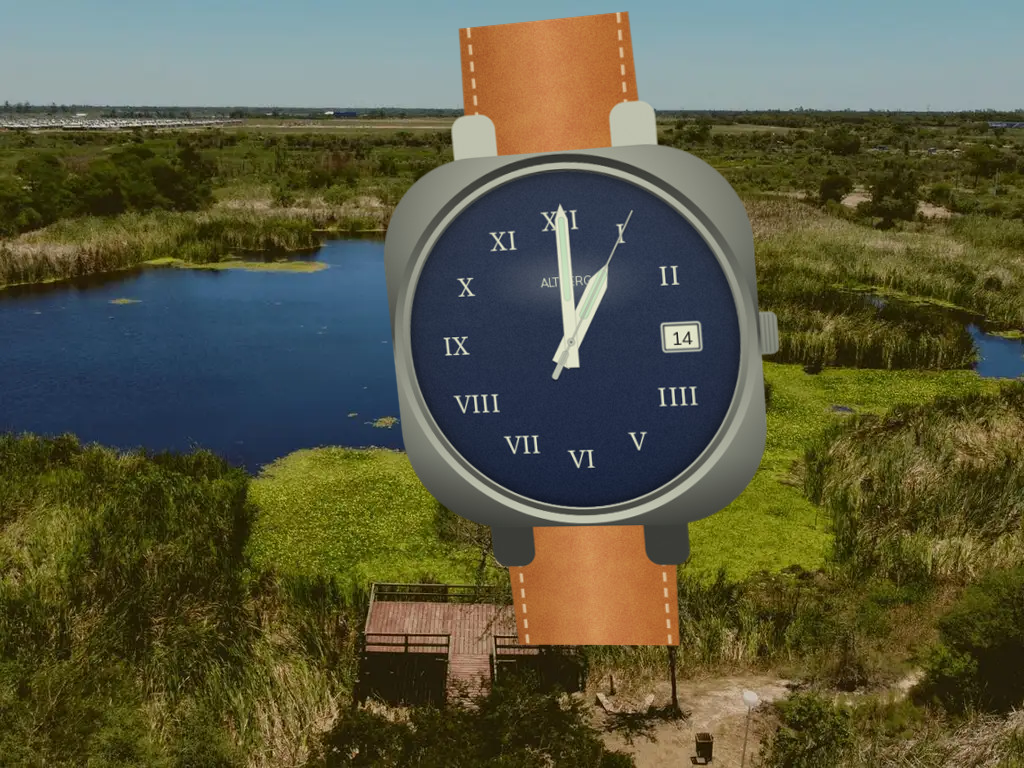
1:00:05
